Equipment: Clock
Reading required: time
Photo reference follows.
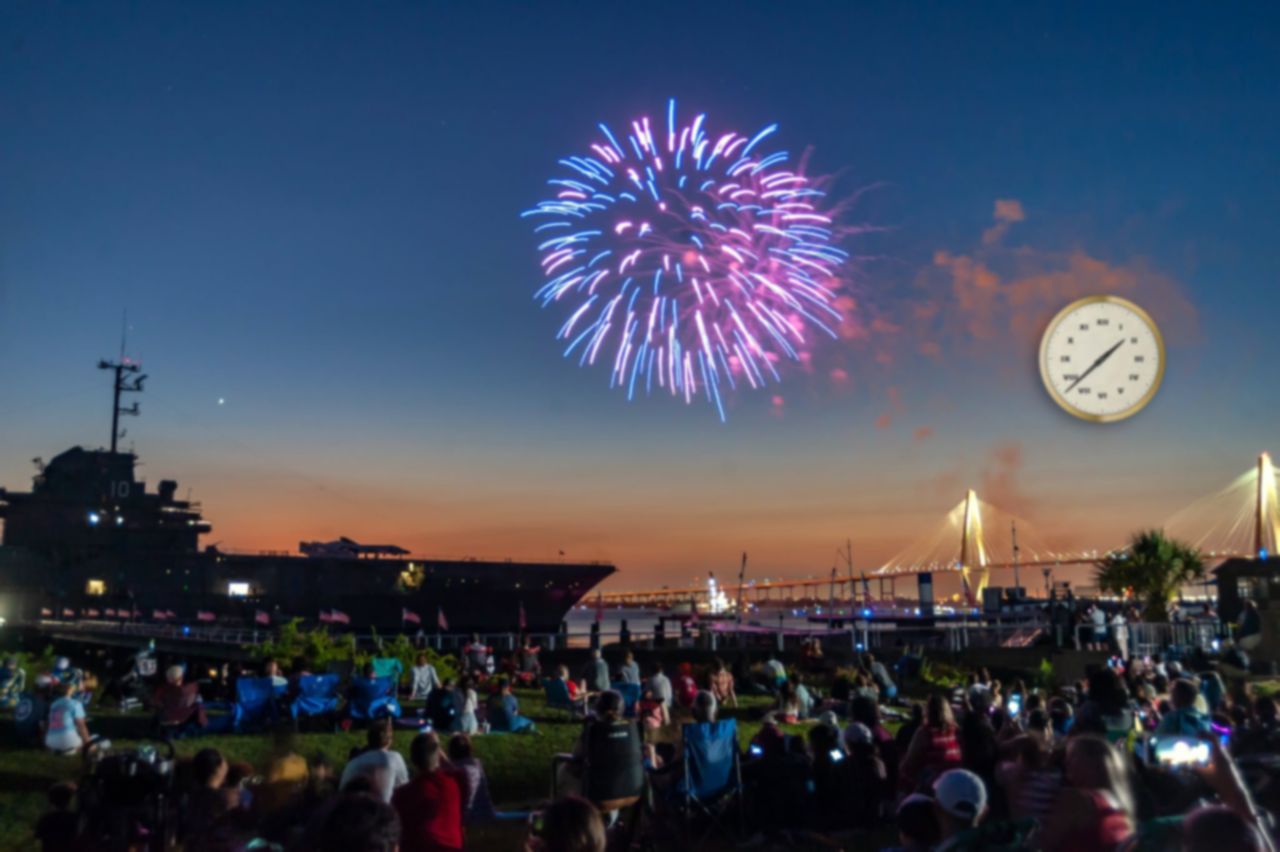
1:38
